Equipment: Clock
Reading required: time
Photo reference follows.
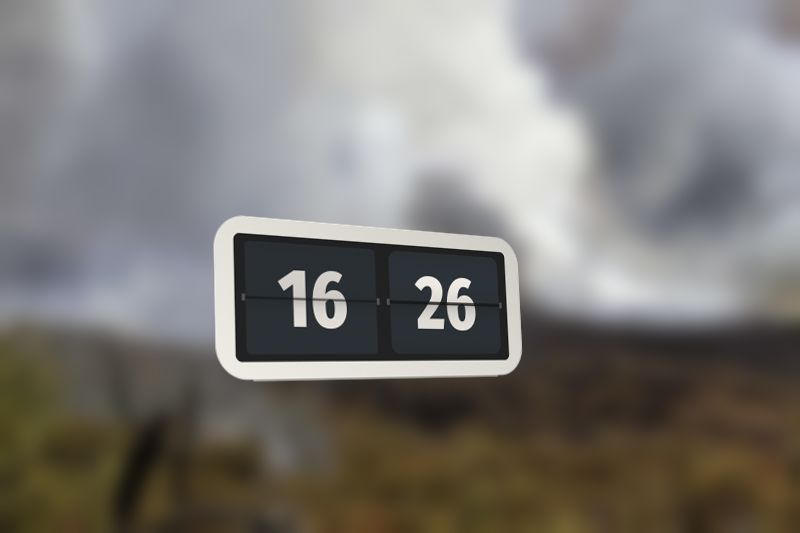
16:26
